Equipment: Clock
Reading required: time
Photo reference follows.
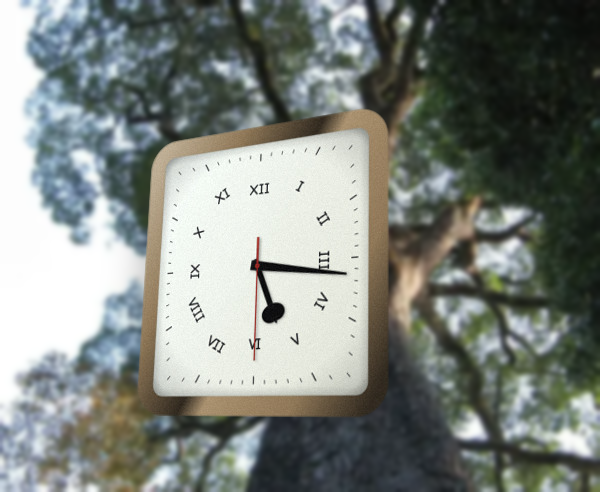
5:16:30
